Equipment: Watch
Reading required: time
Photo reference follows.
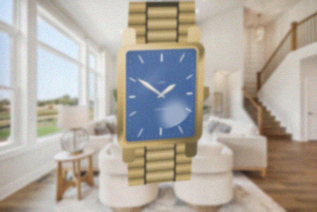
1:51
